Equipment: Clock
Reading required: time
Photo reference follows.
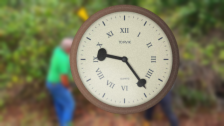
9:24
